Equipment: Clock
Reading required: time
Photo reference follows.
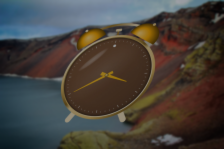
3:40
